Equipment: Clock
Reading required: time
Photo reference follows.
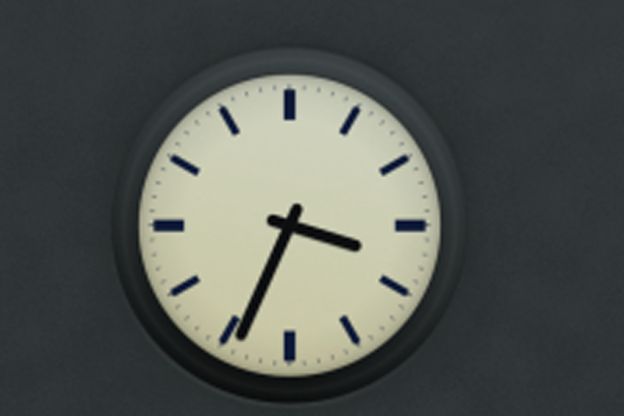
3:34
